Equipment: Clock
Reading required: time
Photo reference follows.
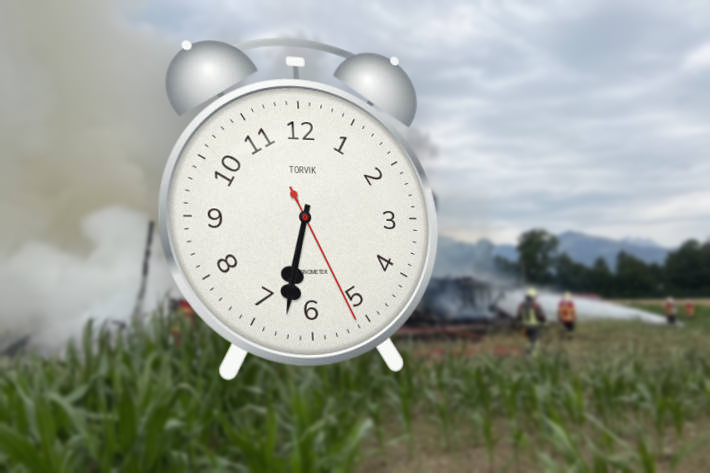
6:32:26
